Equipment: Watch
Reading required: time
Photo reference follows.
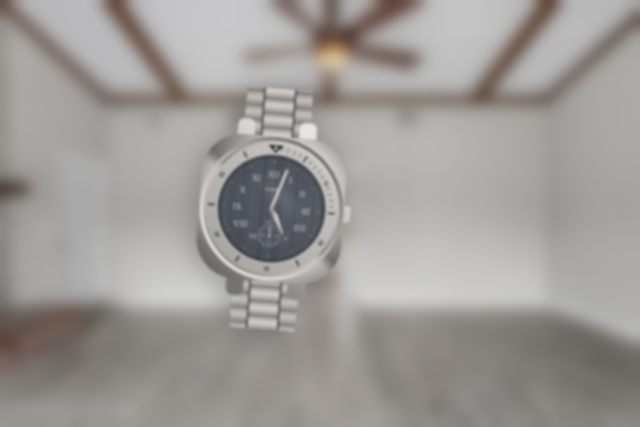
5:03
